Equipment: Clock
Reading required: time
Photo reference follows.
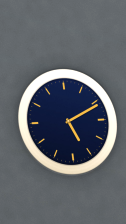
5:11
